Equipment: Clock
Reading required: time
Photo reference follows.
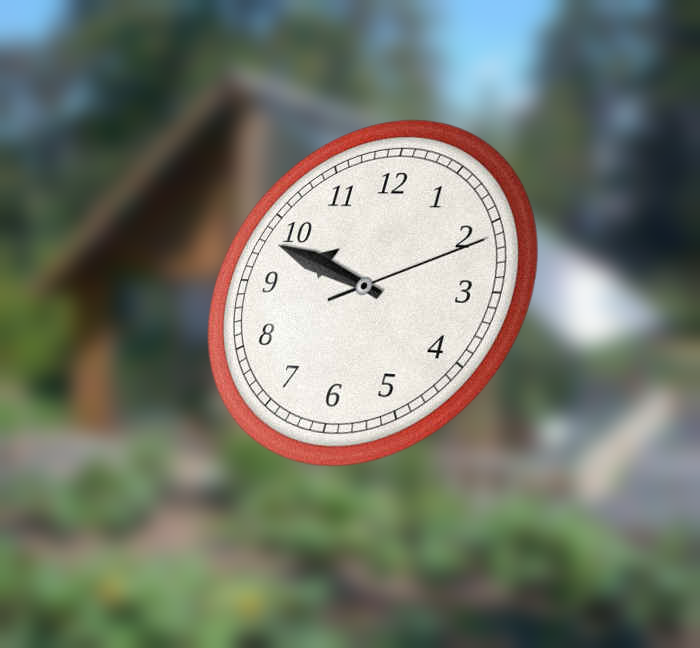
9:48:11
